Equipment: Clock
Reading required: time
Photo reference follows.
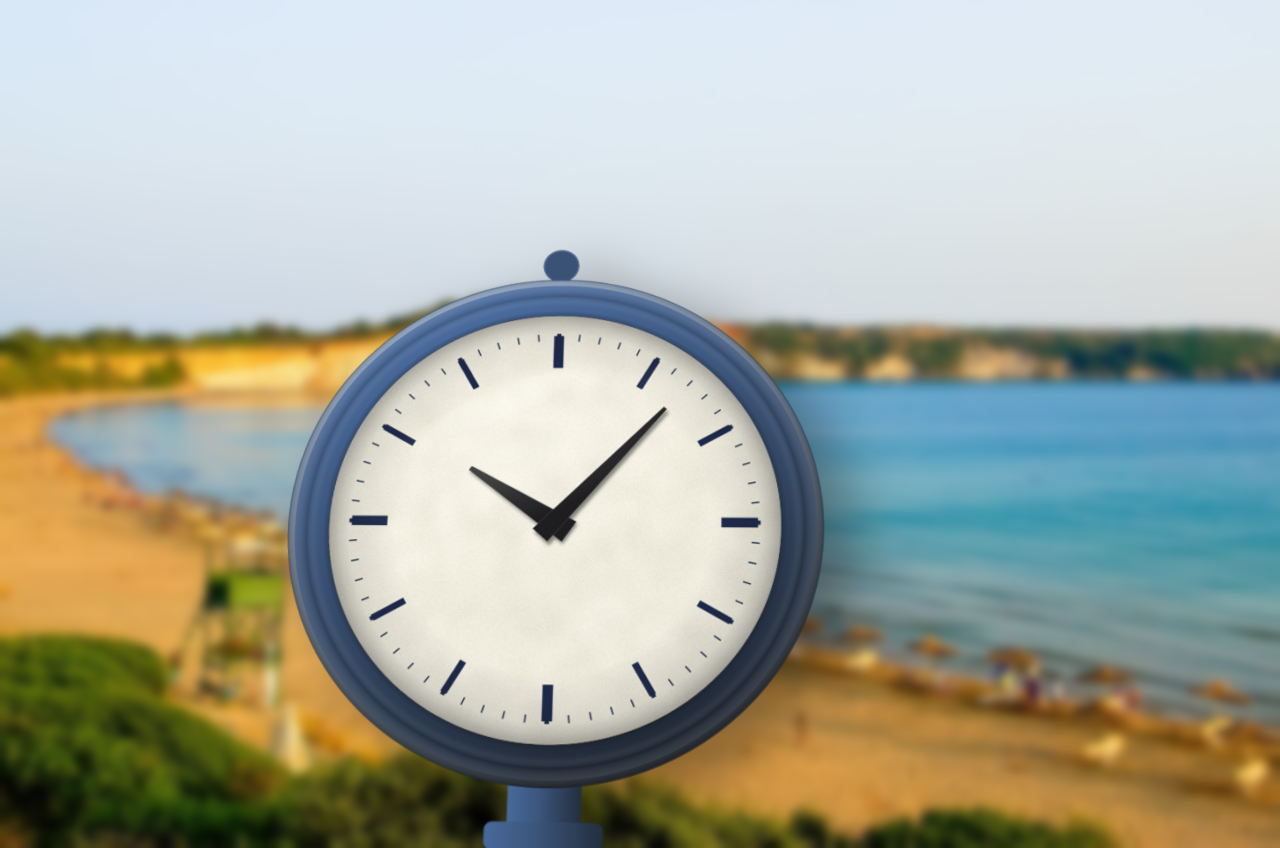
10:07
